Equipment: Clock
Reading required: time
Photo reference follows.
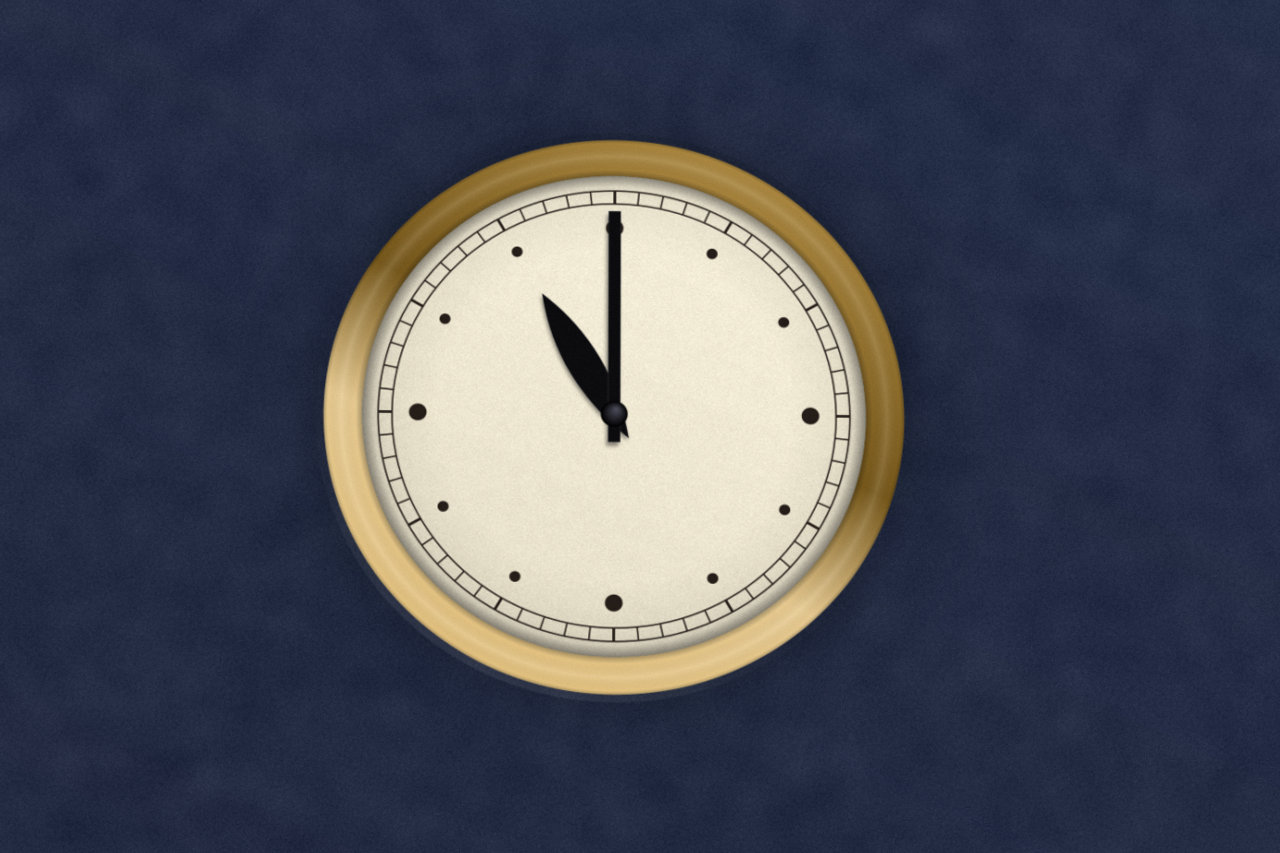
11:00
